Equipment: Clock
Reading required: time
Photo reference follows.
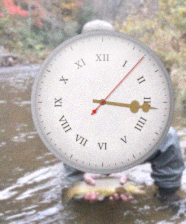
3:16:07
